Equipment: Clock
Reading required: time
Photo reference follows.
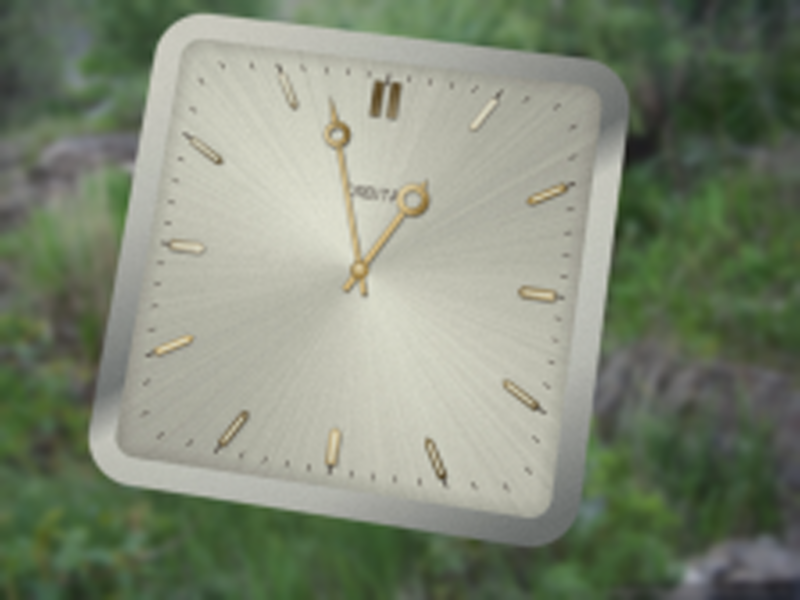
12:57
